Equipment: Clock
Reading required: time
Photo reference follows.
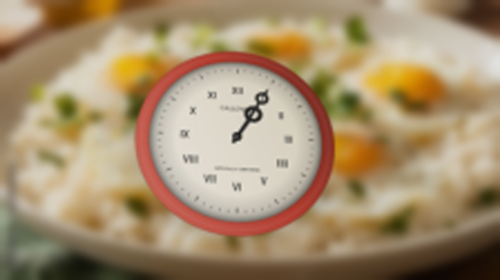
1:05
